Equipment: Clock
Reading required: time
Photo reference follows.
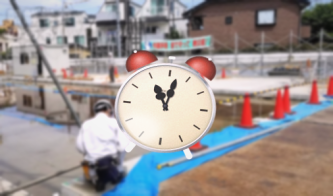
11:02
